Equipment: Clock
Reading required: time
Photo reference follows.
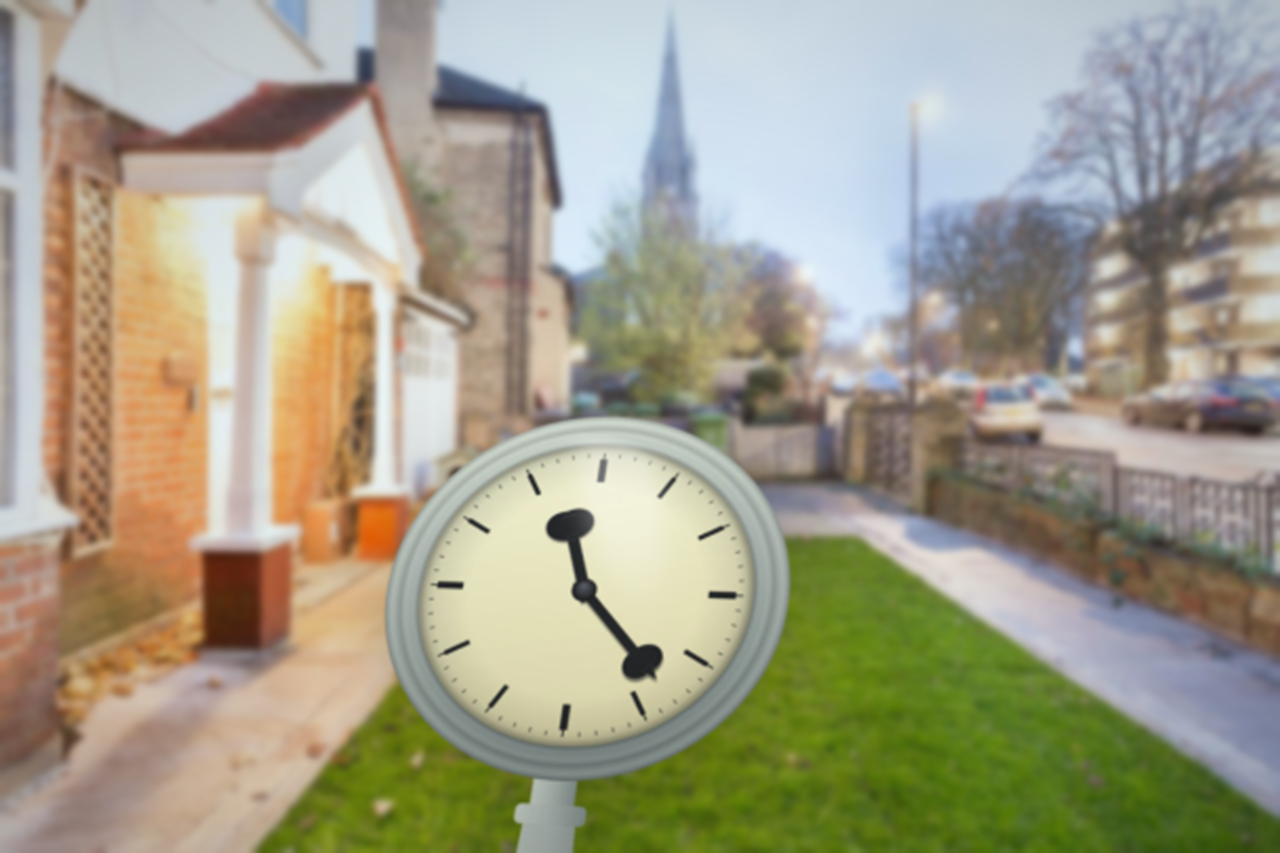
11:23
